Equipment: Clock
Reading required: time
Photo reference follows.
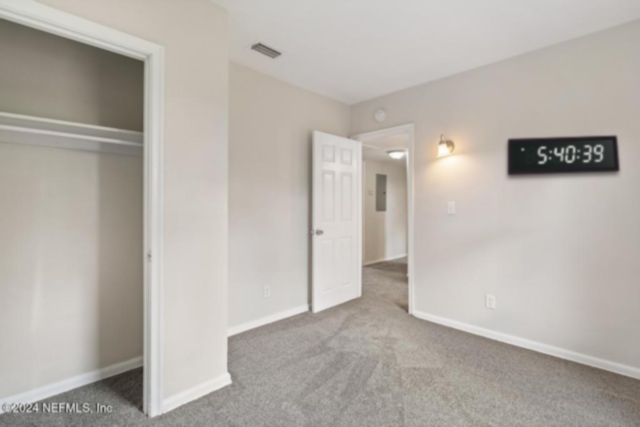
5:40:39
